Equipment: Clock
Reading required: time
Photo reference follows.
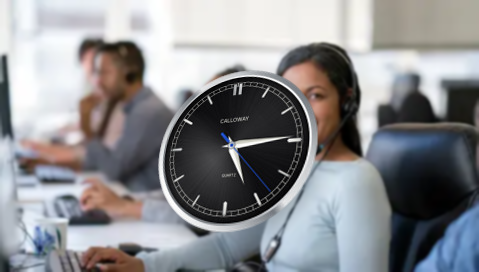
5:14:23
